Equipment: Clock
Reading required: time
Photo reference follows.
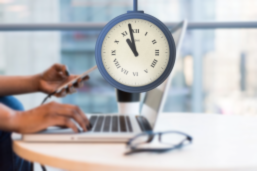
10:58
